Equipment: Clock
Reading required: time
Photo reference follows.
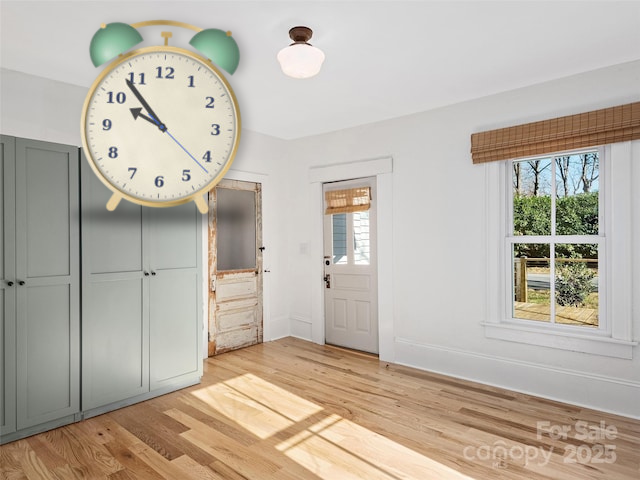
9:53:22
